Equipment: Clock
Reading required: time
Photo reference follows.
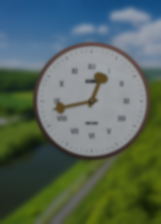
12:43
